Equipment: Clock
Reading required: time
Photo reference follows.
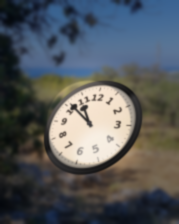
10:51
